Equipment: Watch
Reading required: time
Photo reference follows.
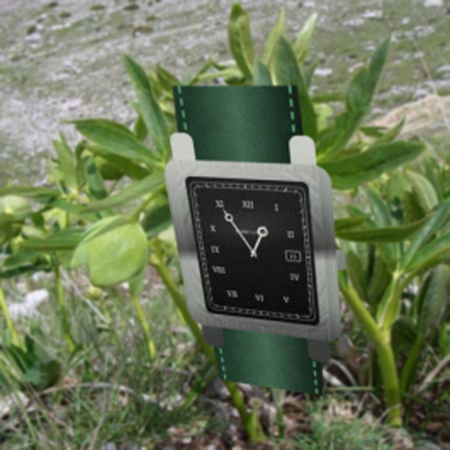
12:55
